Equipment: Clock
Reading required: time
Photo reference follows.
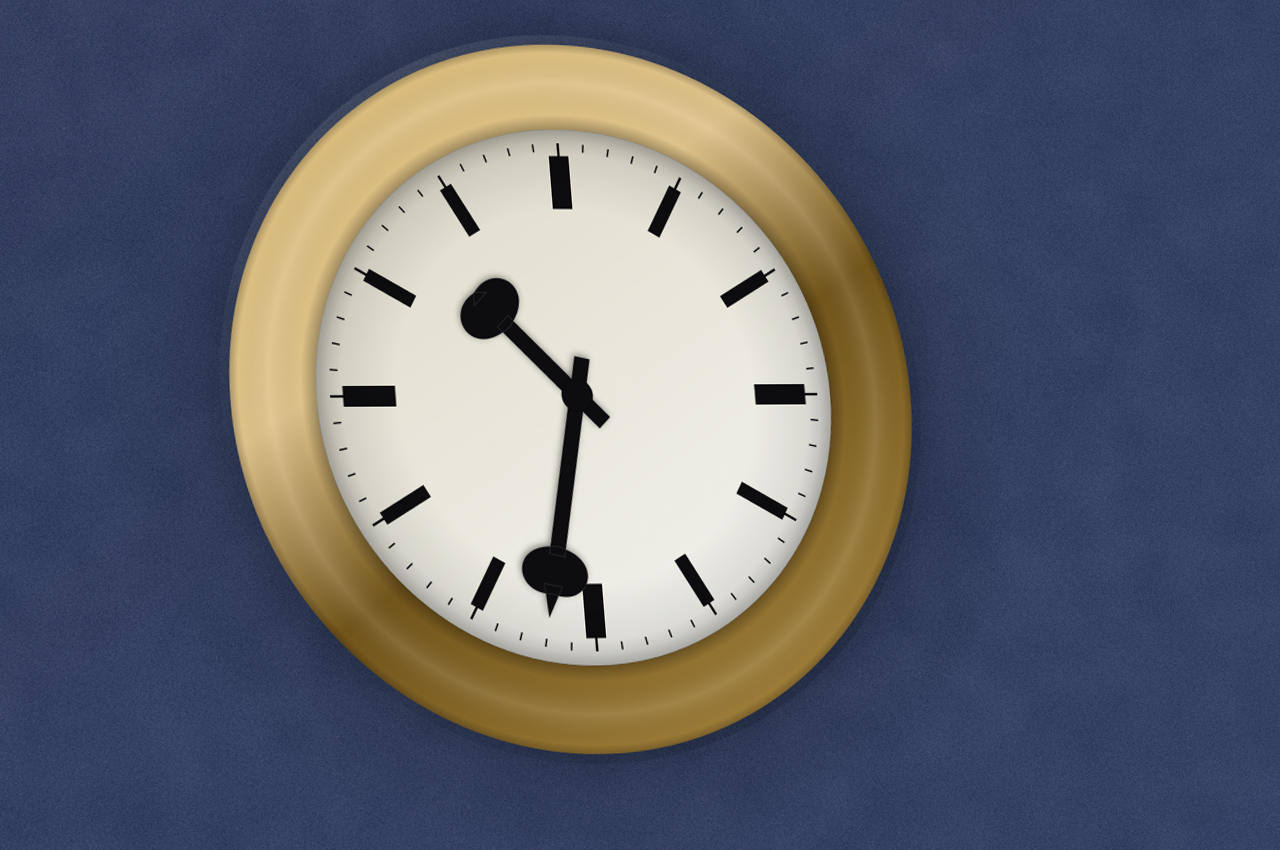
10:32
